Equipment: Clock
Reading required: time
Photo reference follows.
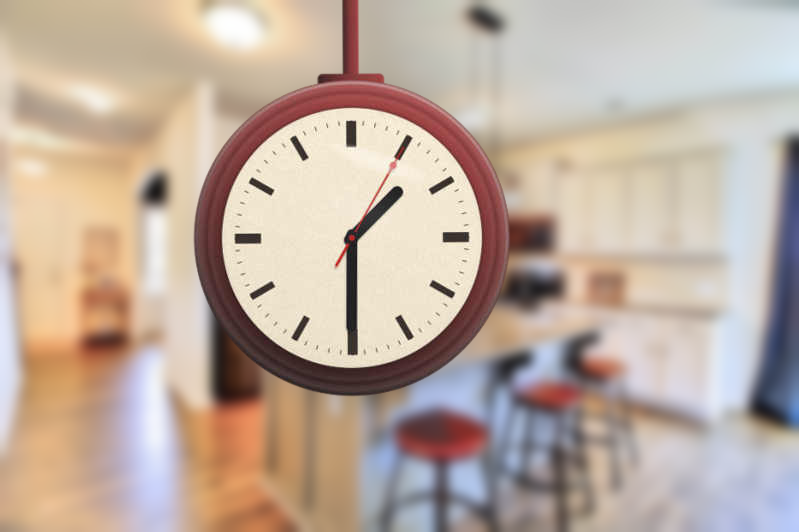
1:30:05
